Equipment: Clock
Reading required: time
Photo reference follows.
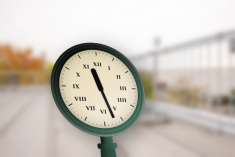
11:27
